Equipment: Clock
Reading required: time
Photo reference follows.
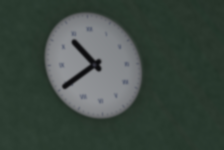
10:40
